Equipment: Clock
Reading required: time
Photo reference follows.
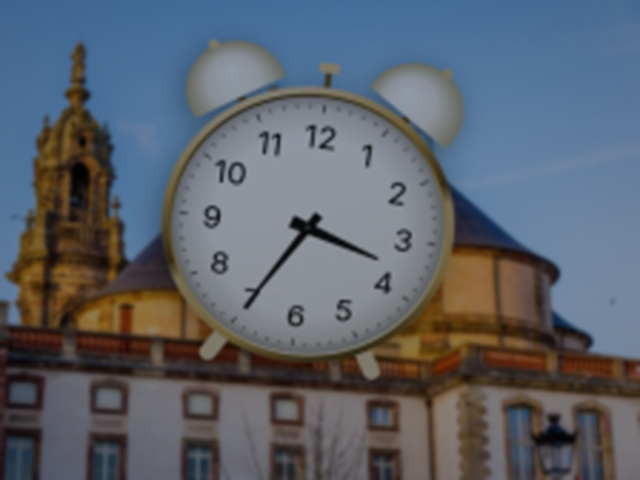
3:35
